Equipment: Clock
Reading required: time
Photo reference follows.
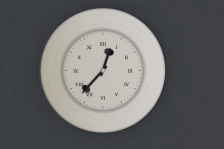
12:37
